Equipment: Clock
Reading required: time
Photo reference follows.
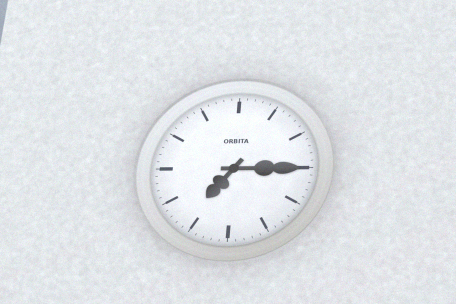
7:15
